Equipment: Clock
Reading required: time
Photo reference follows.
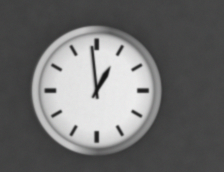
12:59
